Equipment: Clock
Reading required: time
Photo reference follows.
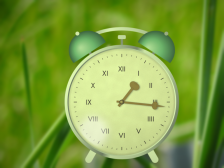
1:16
